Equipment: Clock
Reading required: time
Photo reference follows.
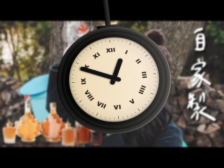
12:49
